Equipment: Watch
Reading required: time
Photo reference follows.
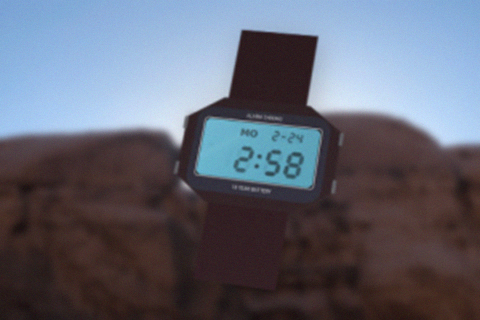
2:58
